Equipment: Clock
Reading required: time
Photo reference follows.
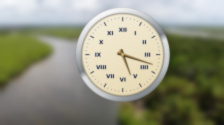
5:18
